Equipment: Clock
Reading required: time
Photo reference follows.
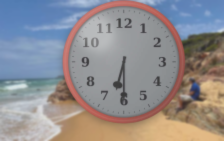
6:30
